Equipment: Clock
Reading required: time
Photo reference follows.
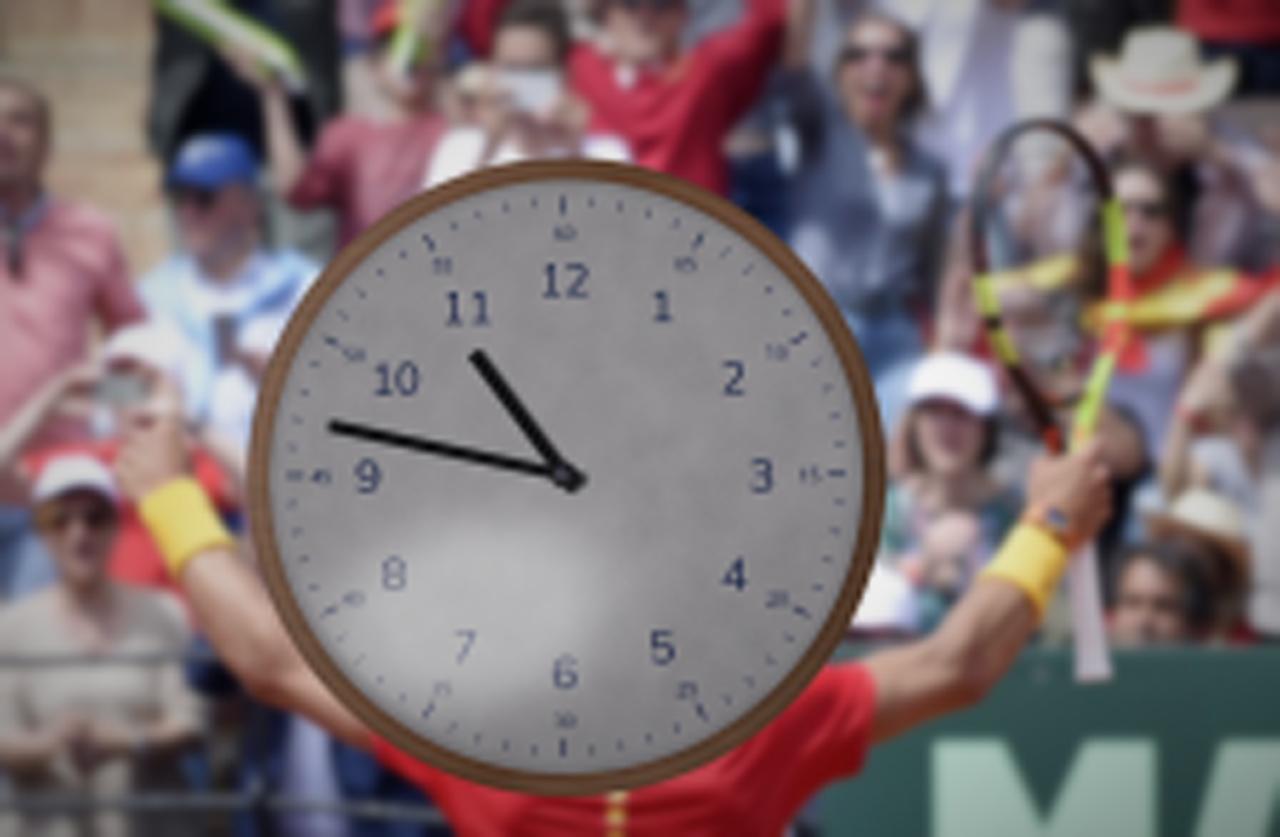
10:47
